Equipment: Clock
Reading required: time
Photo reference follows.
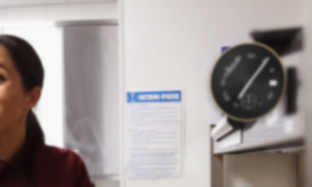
7:06
